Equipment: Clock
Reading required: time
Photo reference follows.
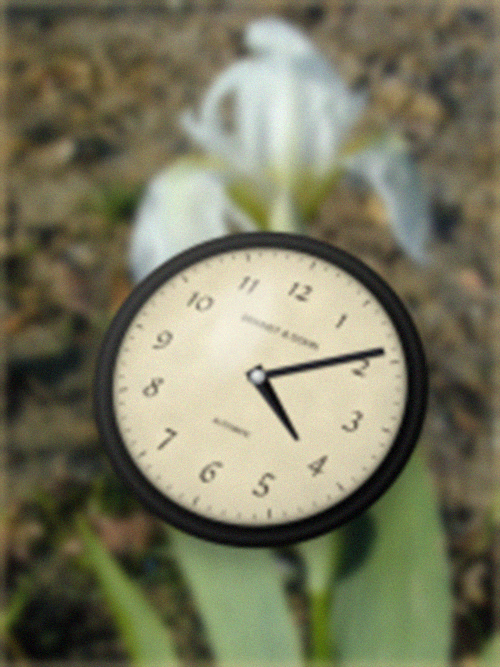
4:09
